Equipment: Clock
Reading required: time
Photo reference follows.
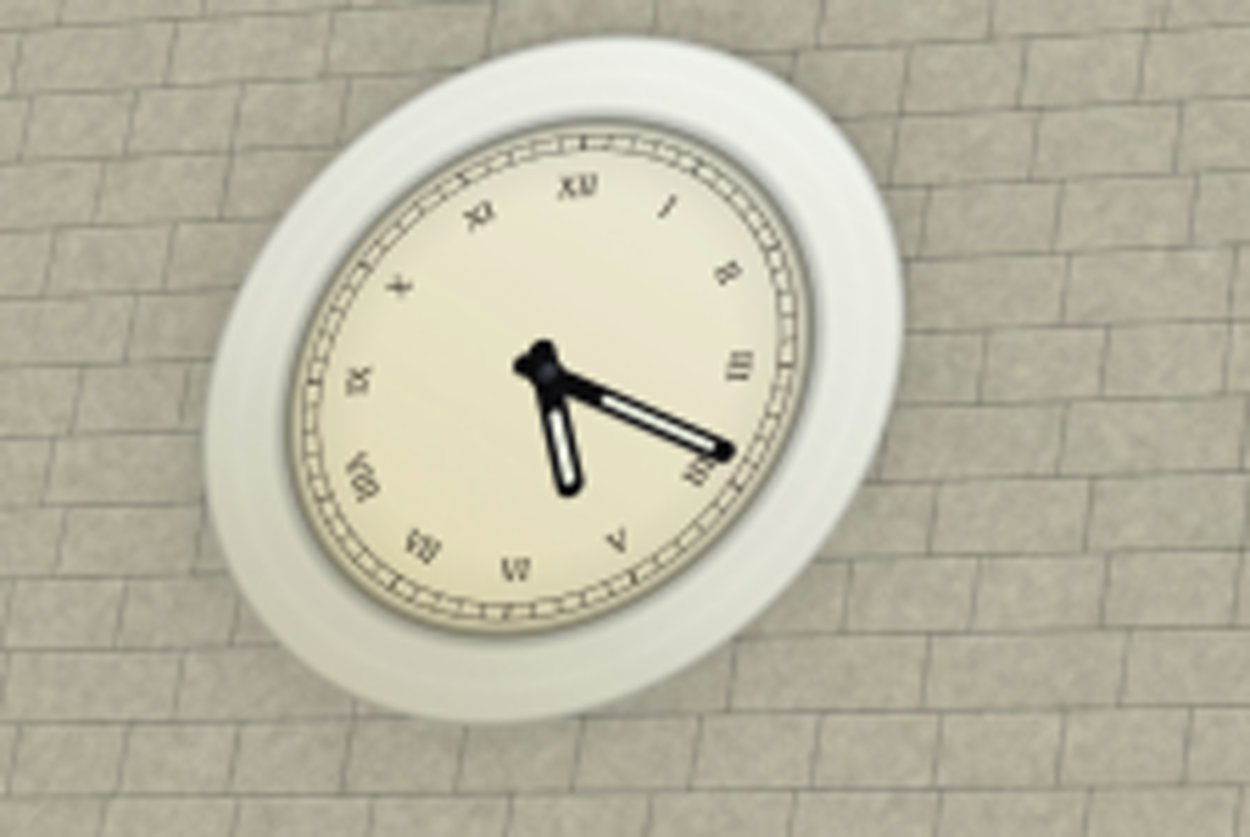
5:19
